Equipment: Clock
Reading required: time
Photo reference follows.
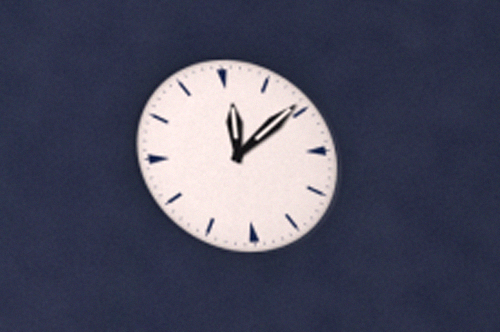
12:09
